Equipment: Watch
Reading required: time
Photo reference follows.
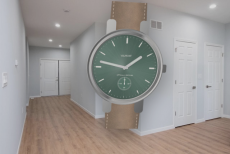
1:47
